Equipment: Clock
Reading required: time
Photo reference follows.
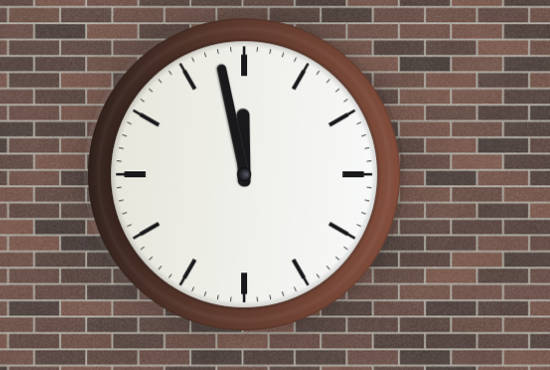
11:58
